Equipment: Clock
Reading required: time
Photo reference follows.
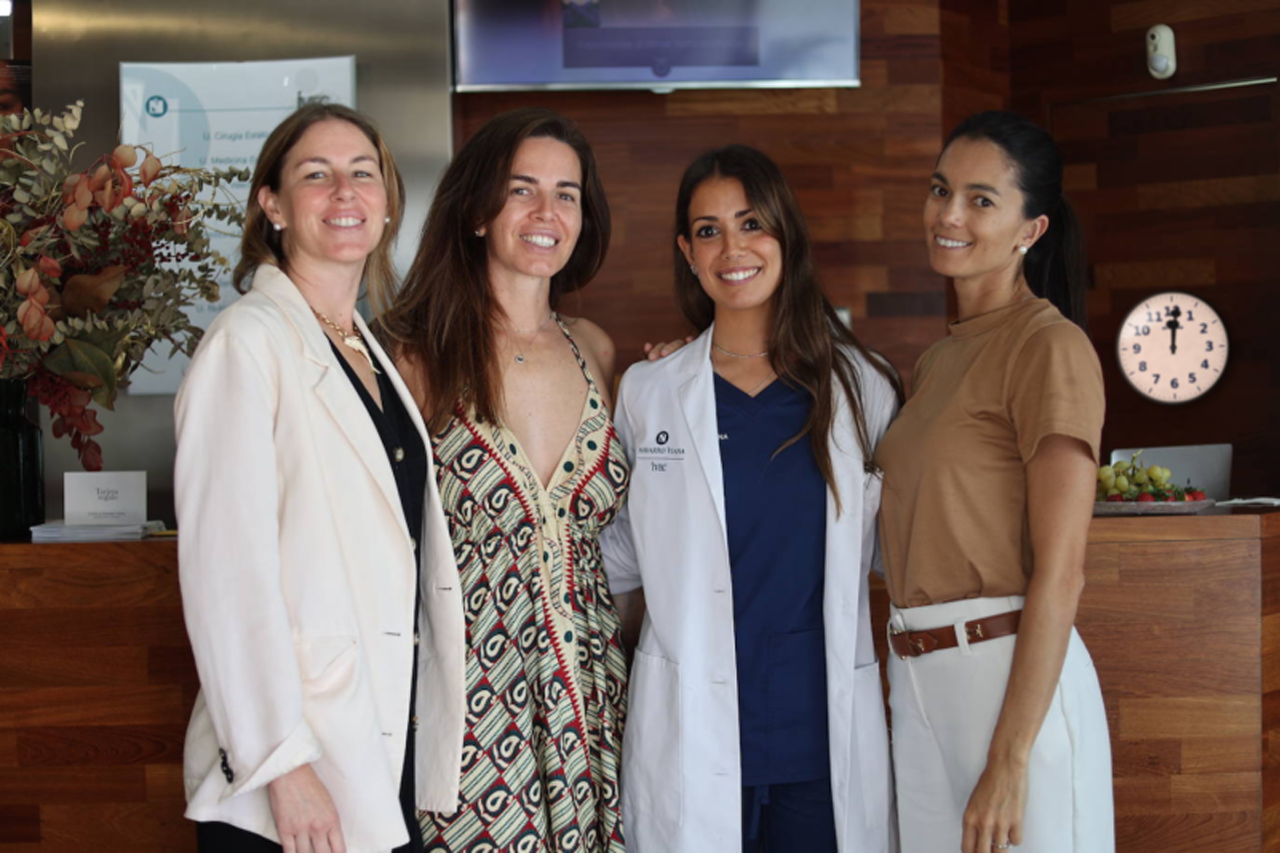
12:01
